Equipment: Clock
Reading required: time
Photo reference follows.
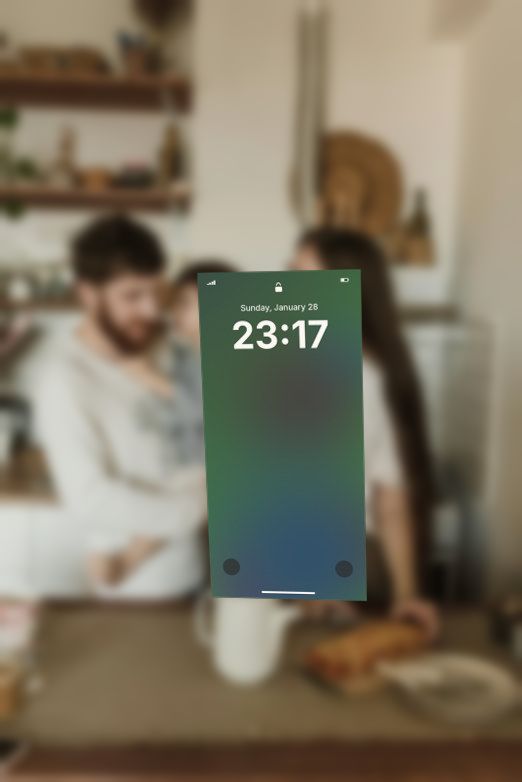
23:17
